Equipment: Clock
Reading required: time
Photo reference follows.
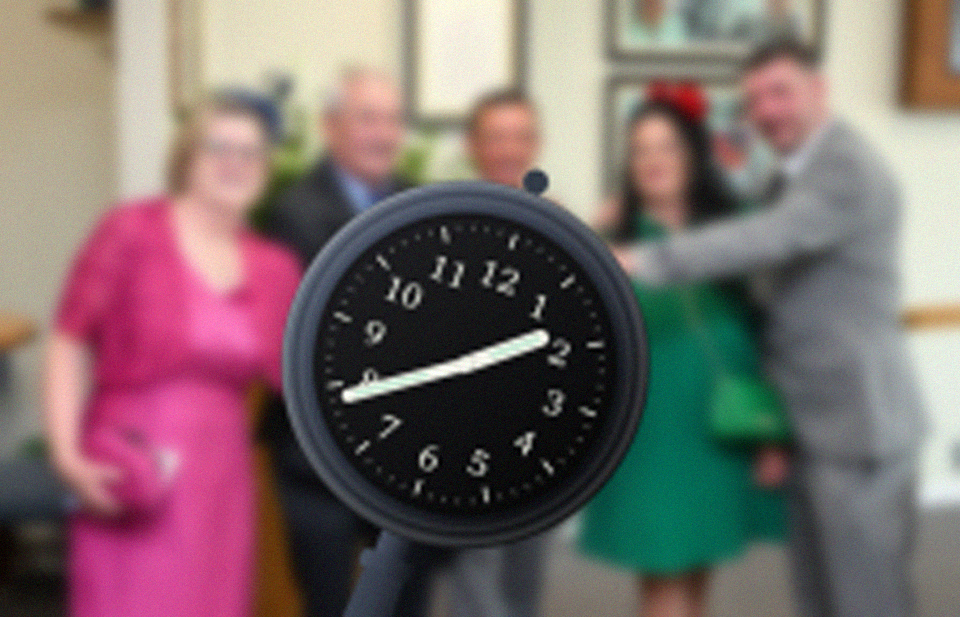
1:39
